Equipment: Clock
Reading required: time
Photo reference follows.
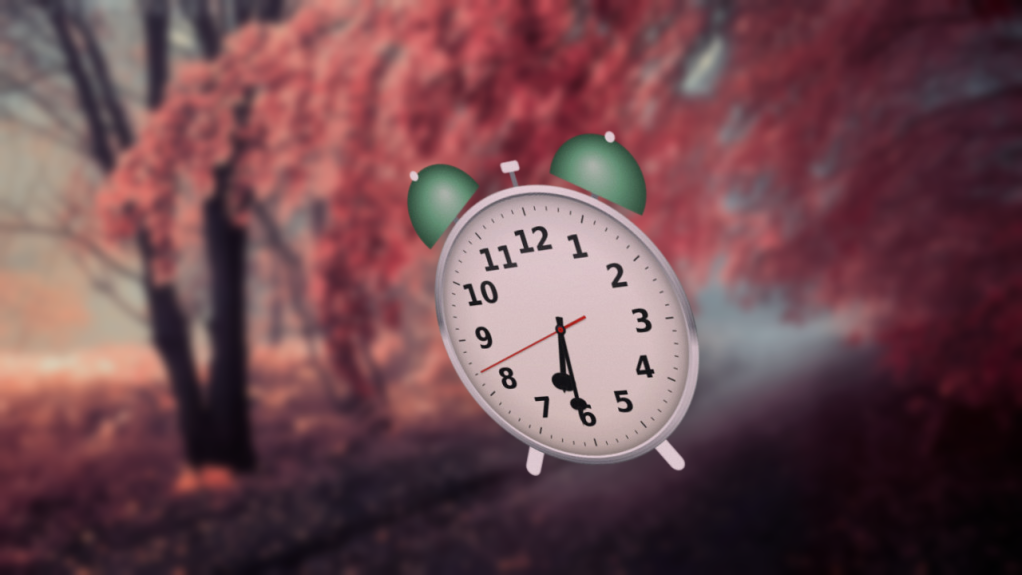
6:30:42
